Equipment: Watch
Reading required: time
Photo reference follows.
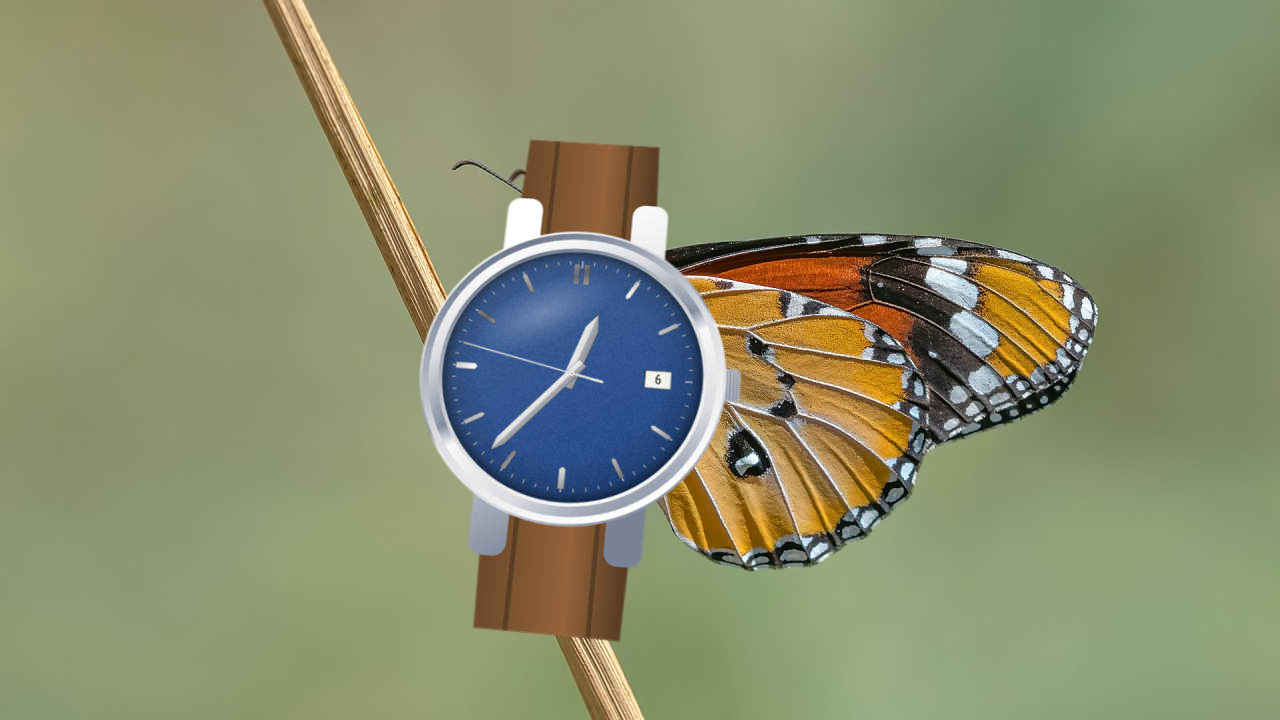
12:36:47
